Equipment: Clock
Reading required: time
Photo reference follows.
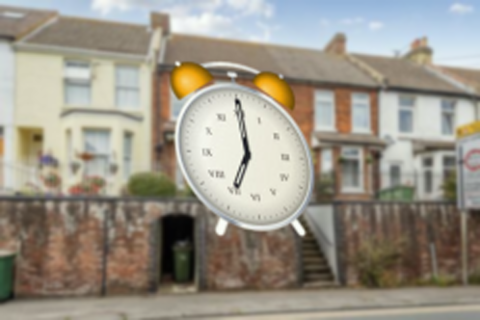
7:00
